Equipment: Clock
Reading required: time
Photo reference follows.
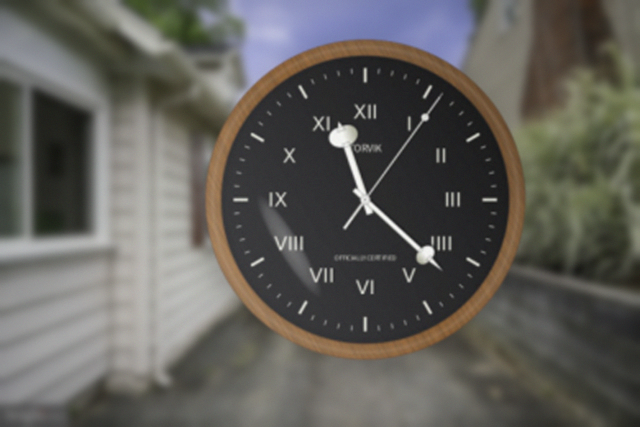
11:22:06
